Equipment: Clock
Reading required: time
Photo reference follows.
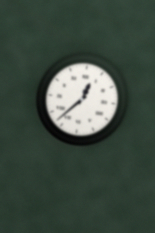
12:37
